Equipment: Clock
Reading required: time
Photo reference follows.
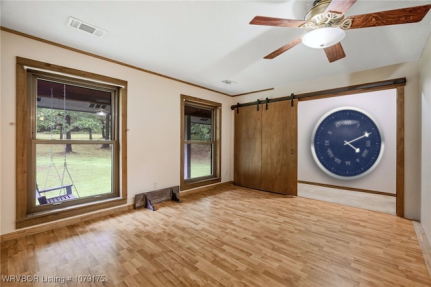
4:11
